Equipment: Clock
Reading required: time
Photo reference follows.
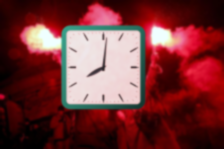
8:01
